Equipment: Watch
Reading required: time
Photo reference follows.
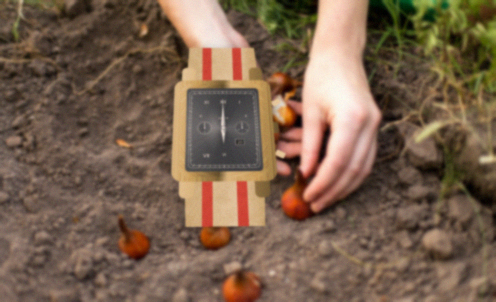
6:00
